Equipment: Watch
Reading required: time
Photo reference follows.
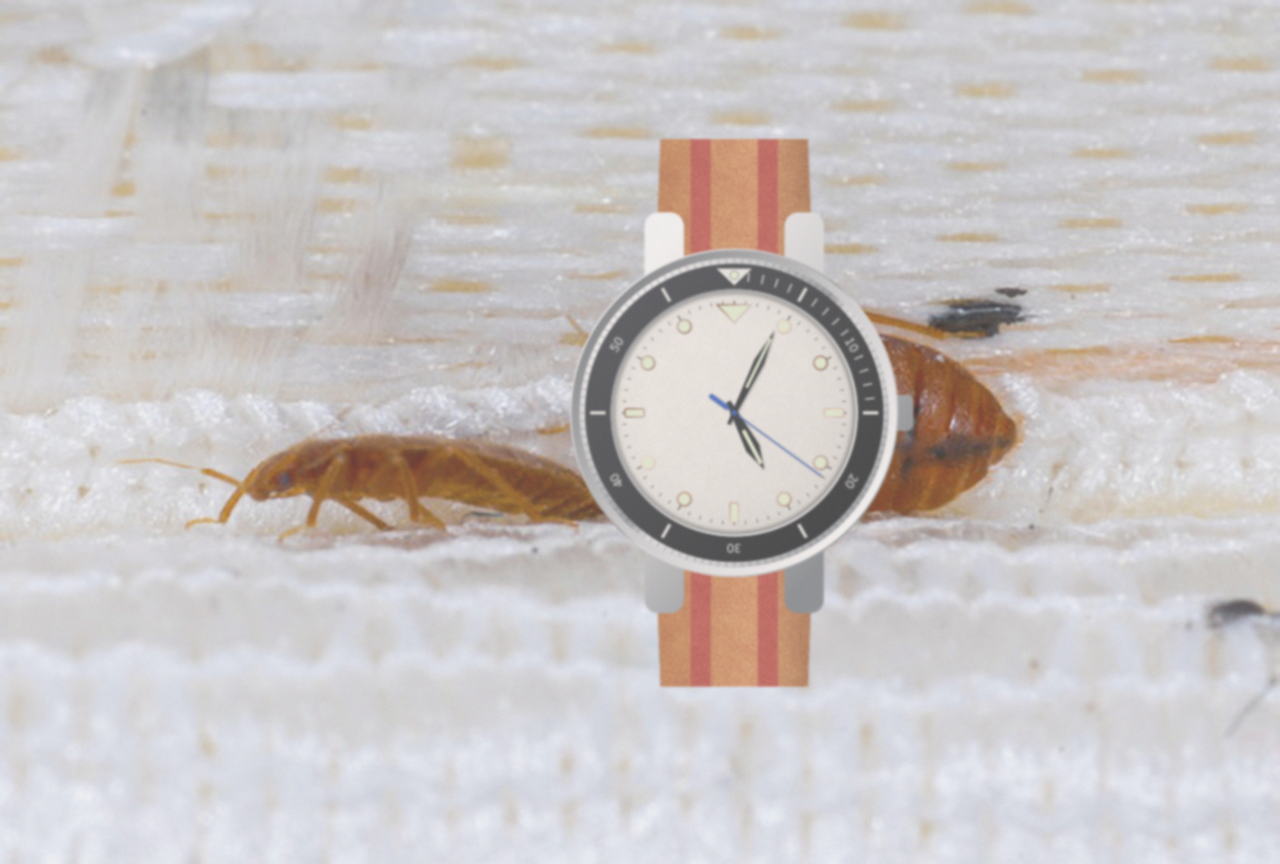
5:04:21
